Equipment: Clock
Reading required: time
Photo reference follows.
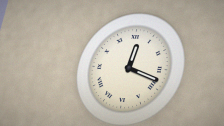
12:18
